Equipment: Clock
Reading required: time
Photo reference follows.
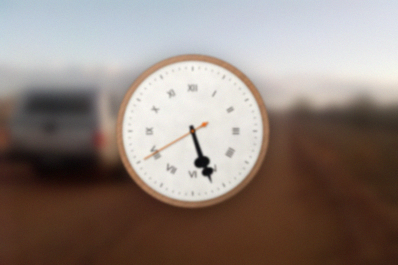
5:26:40
